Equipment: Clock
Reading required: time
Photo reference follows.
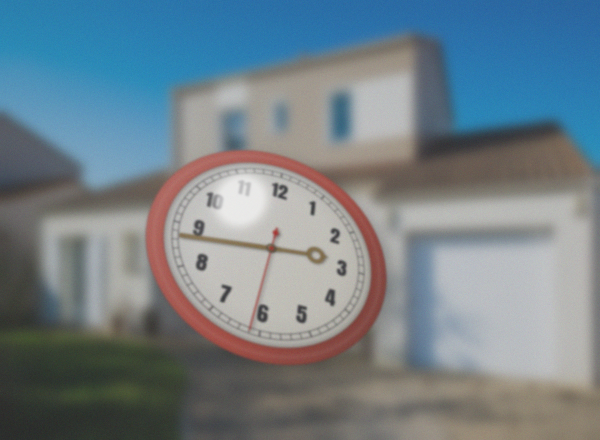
2:43:31
